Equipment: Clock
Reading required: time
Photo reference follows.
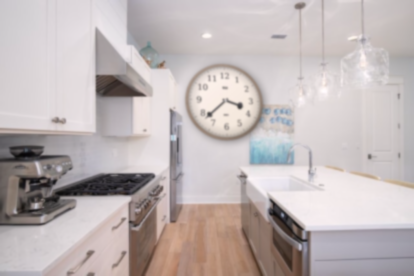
3:38
